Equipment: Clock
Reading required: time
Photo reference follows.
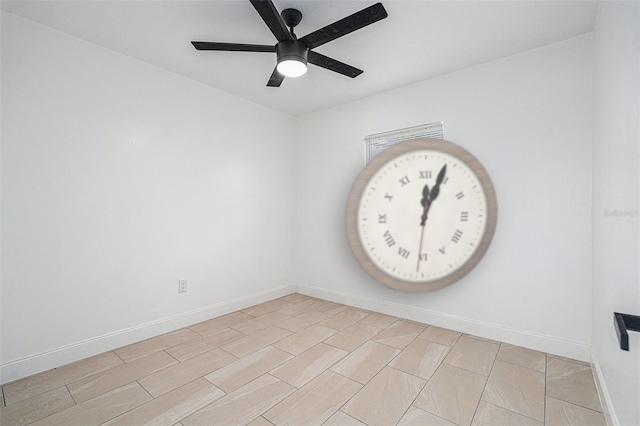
12:03:31
